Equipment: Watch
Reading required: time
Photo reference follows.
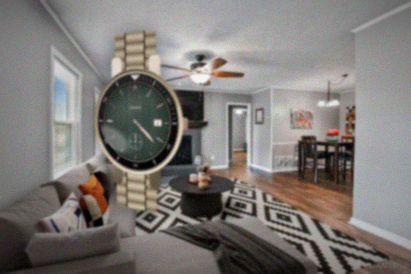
4:22
